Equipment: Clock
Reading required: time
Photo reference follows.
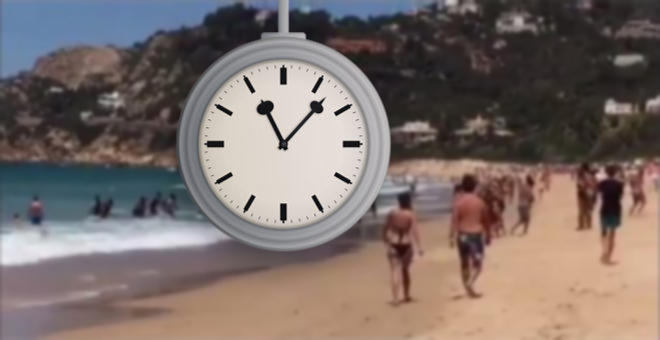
11:07
